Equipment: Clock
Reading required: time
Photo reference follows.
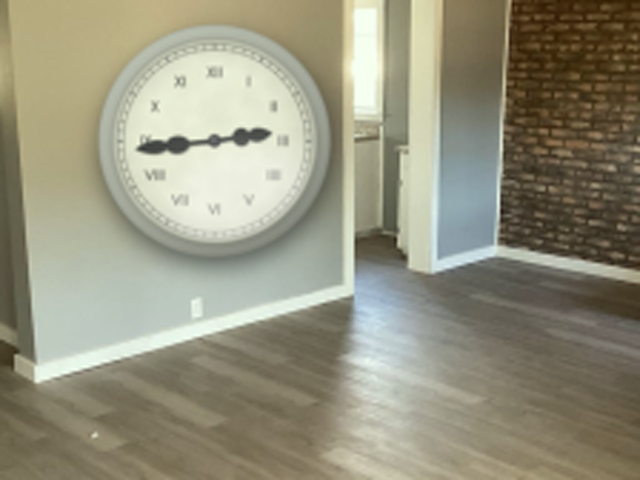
2:44
